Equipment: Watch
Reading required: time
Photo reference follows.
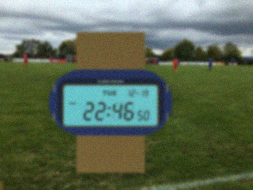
22:46
